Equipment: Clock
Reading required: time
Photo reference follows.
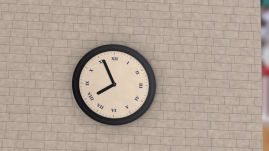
7:56
